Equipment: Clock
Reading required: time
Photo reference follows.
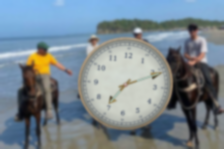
7:11
